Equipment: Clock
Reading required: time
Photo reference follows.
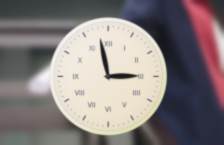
2:58
